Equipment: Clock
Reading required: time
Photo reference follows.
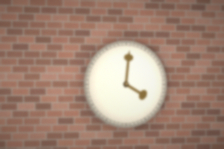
4:01
